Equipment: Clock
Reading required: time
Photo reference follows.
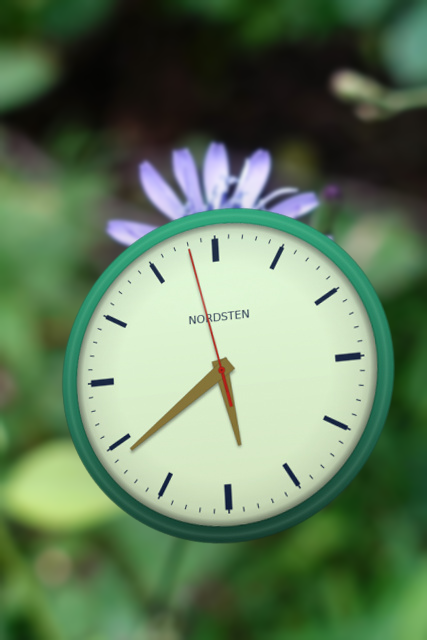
5:38:58
